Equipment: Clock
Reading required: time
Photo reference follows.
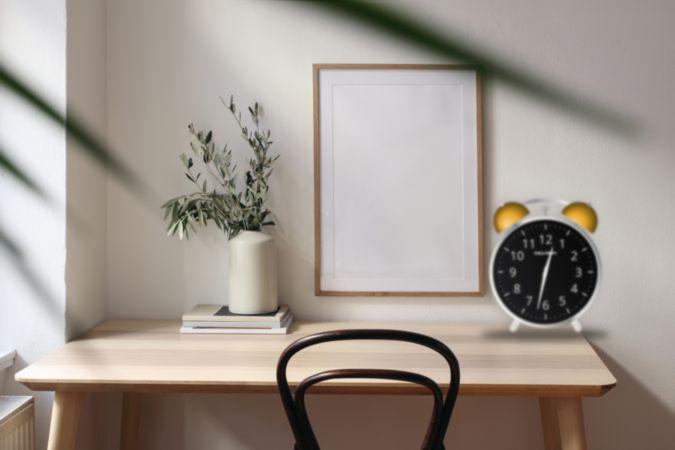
12:32
